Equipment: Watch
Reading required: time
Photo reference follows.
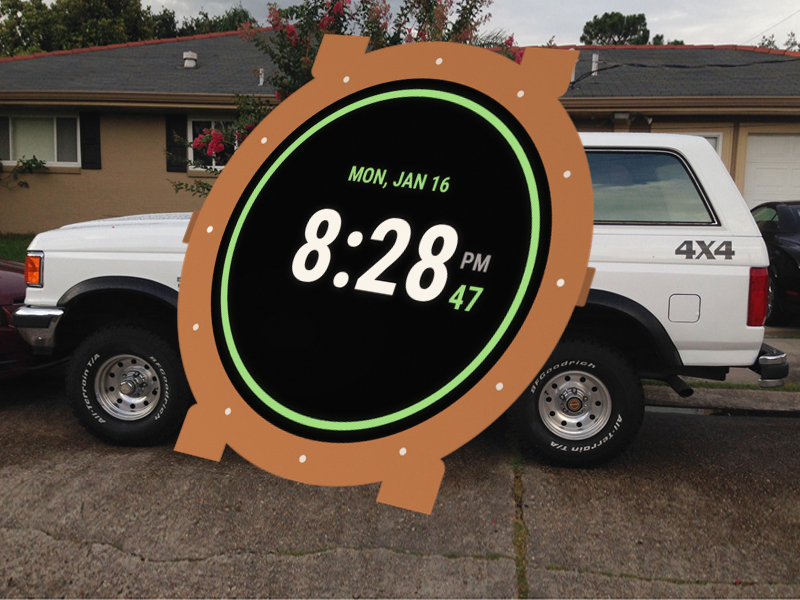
8:28:47
